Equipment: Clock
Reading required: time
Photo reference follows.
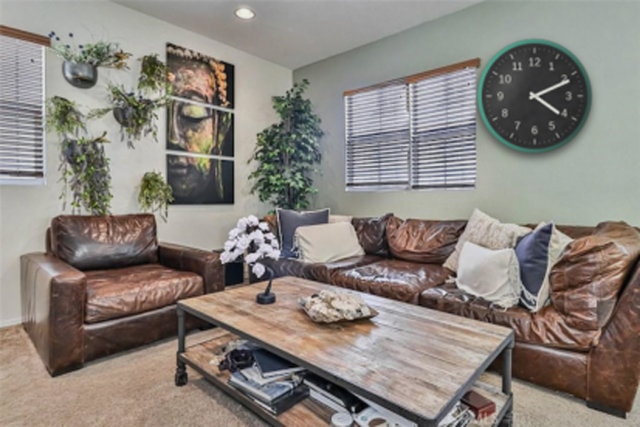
4:11
